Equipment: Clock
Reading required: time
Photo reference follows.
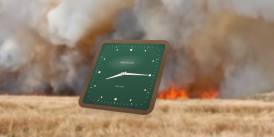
8:15
